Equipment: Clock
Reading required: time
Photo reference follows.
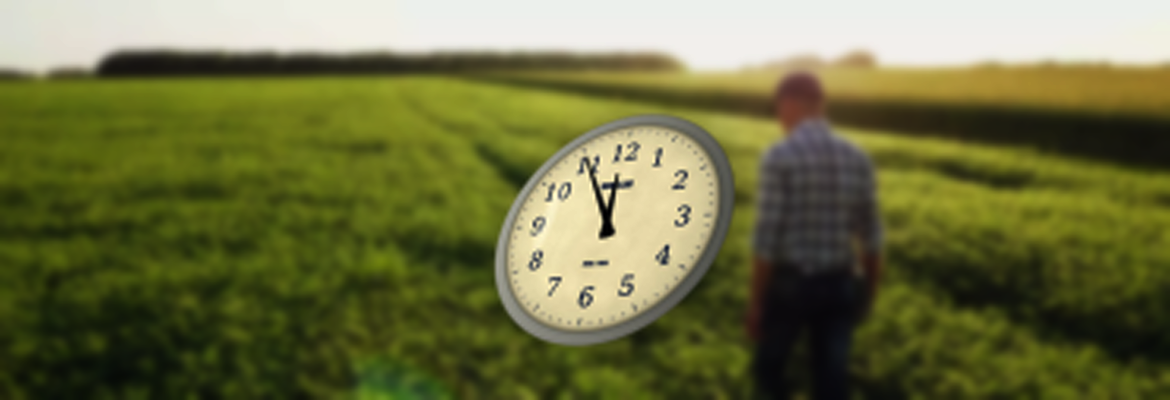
11:55
